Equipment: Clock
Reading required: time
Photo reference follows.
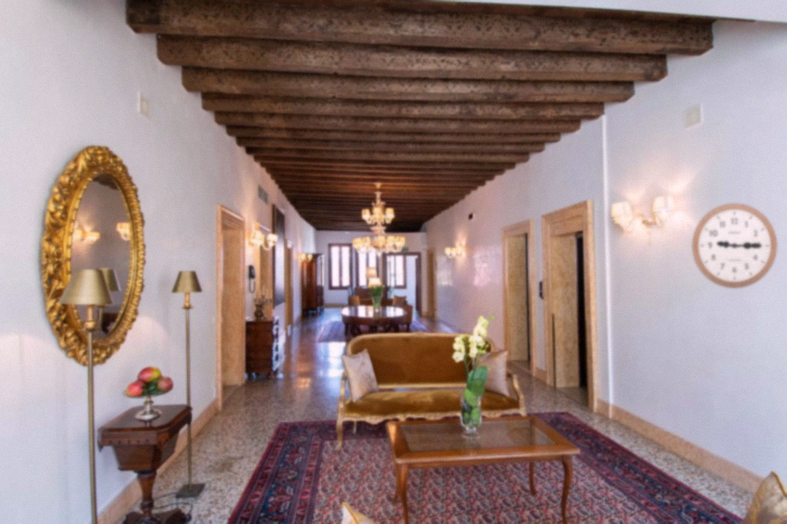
9:15
